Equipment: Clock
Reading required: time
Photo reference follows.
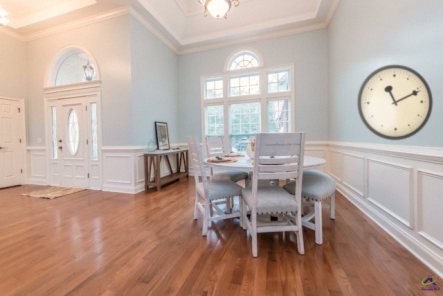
11:11
